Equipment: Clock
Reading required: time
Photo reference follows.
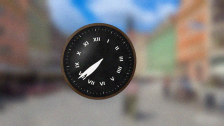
7:40
